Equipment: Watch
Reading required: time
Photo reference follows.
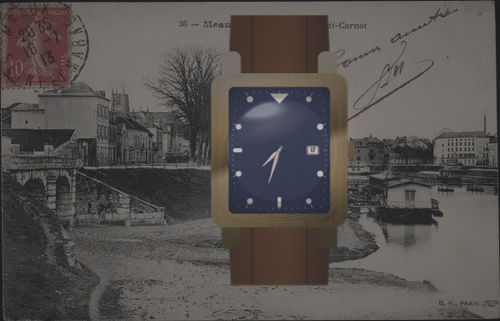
7:33
